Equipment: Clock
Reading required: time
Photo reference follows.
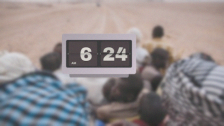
6:24
